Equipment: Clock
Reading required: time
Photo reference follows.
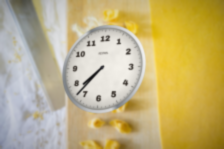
7:37
